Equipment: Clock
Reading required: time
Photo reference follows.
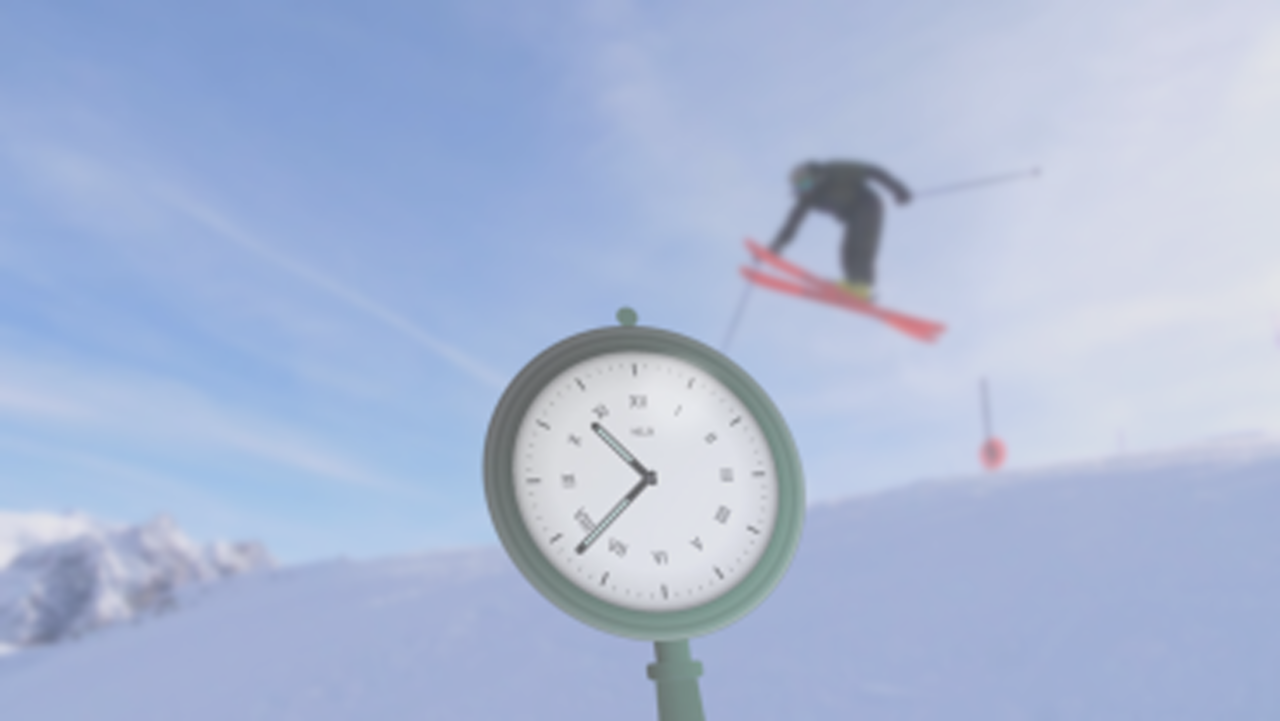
10:38
